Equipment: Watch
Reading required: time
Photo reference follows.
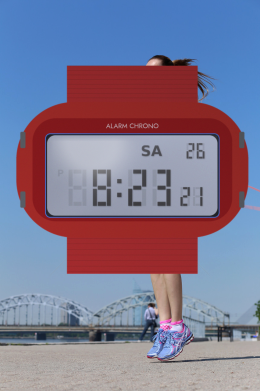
8:23:21
